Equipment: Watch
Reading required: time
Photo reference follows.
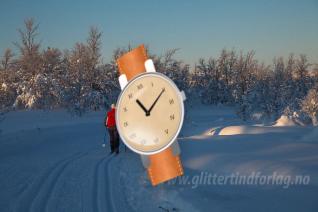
11:10
